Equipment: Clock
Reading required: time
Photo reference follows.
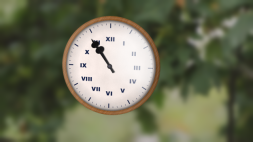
10:54
